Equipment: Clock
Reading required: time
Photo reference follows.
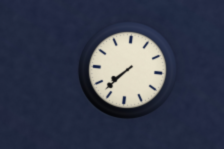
7:37
